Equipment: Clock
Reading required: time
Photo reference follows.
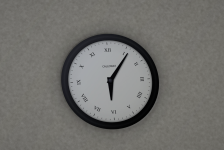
6:06
